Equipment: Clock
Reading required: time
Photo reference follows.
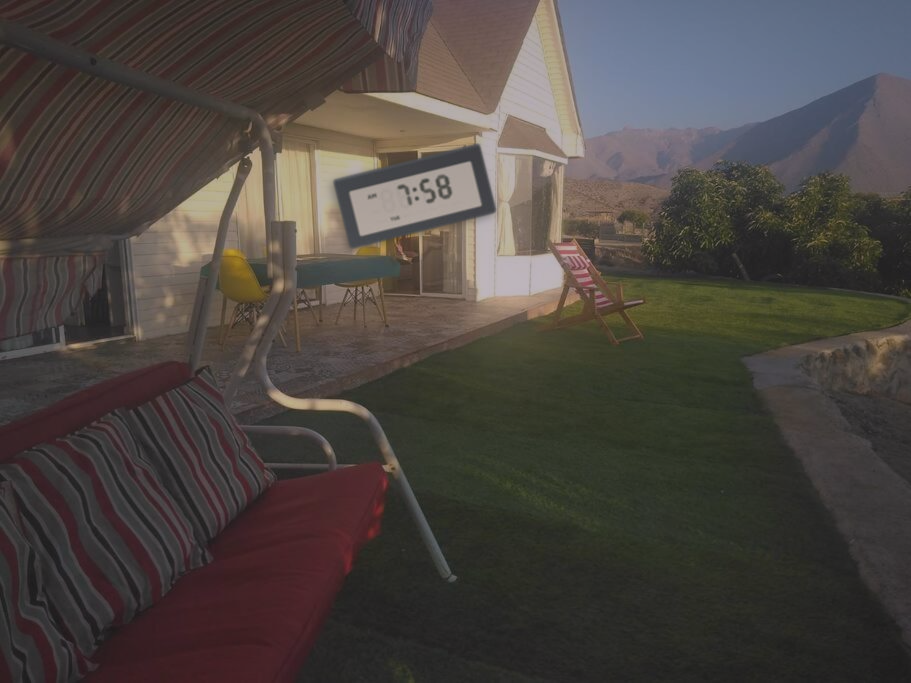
7:58
